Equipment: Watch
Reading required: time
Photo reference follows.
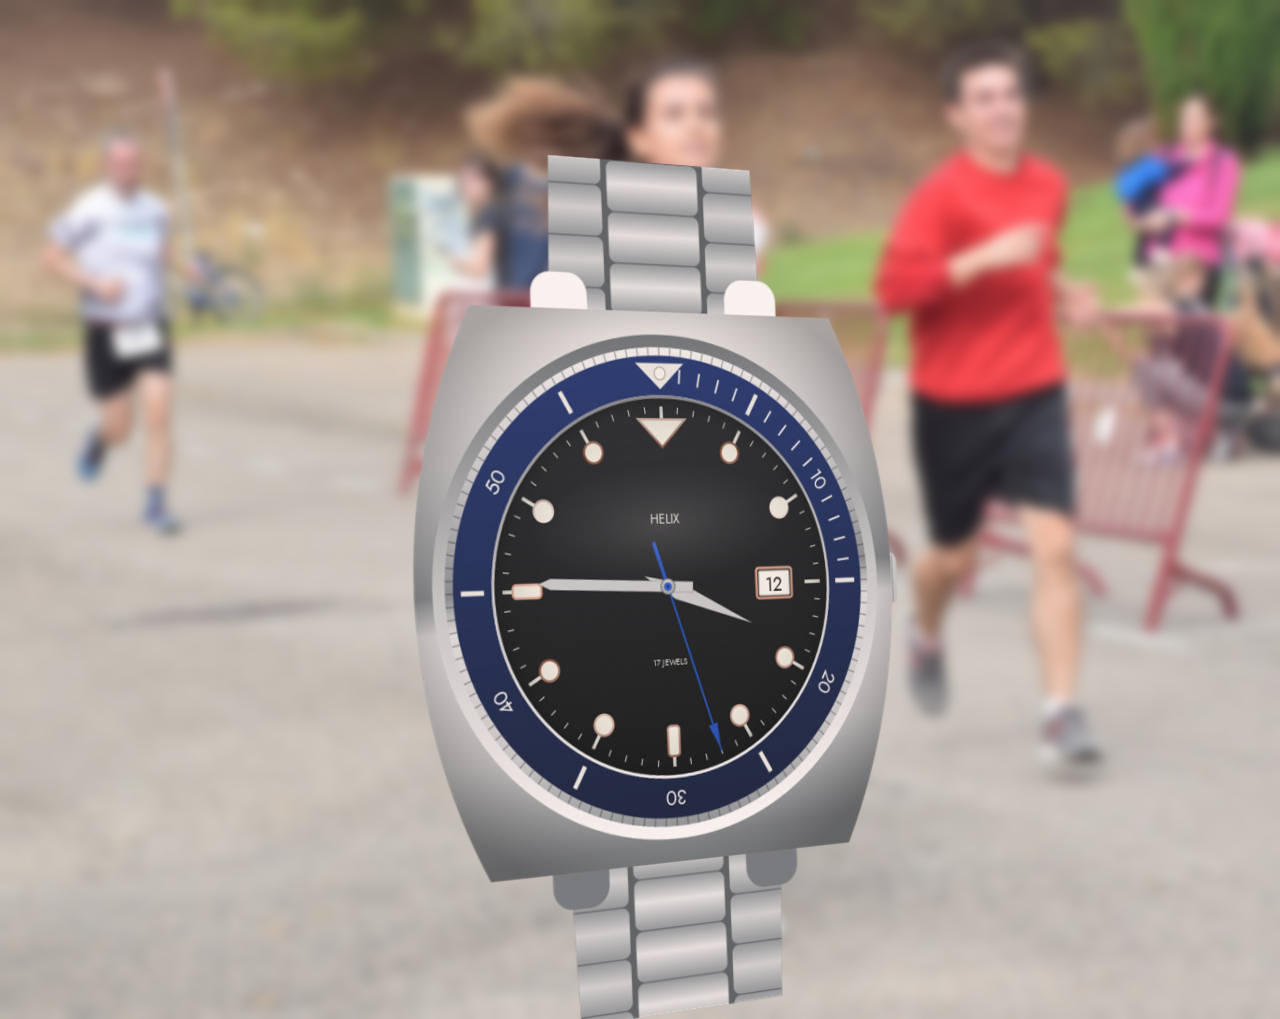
3:45:27
